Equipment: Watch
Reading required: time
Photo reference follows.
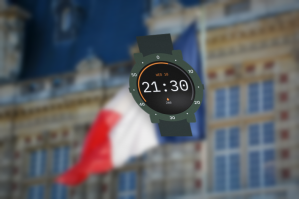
21:30
